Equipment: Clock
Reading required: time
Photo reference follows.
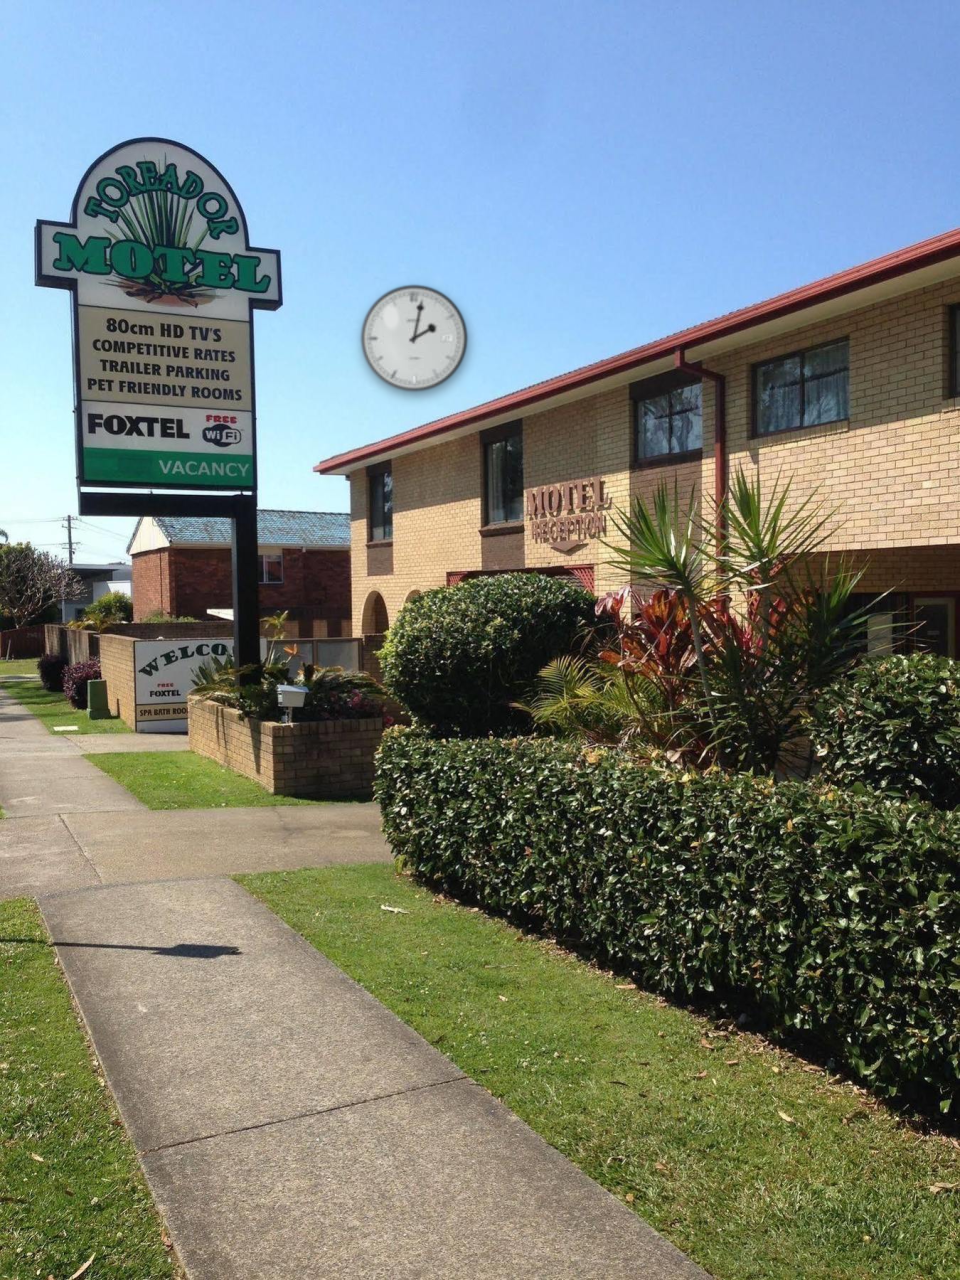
2:02
